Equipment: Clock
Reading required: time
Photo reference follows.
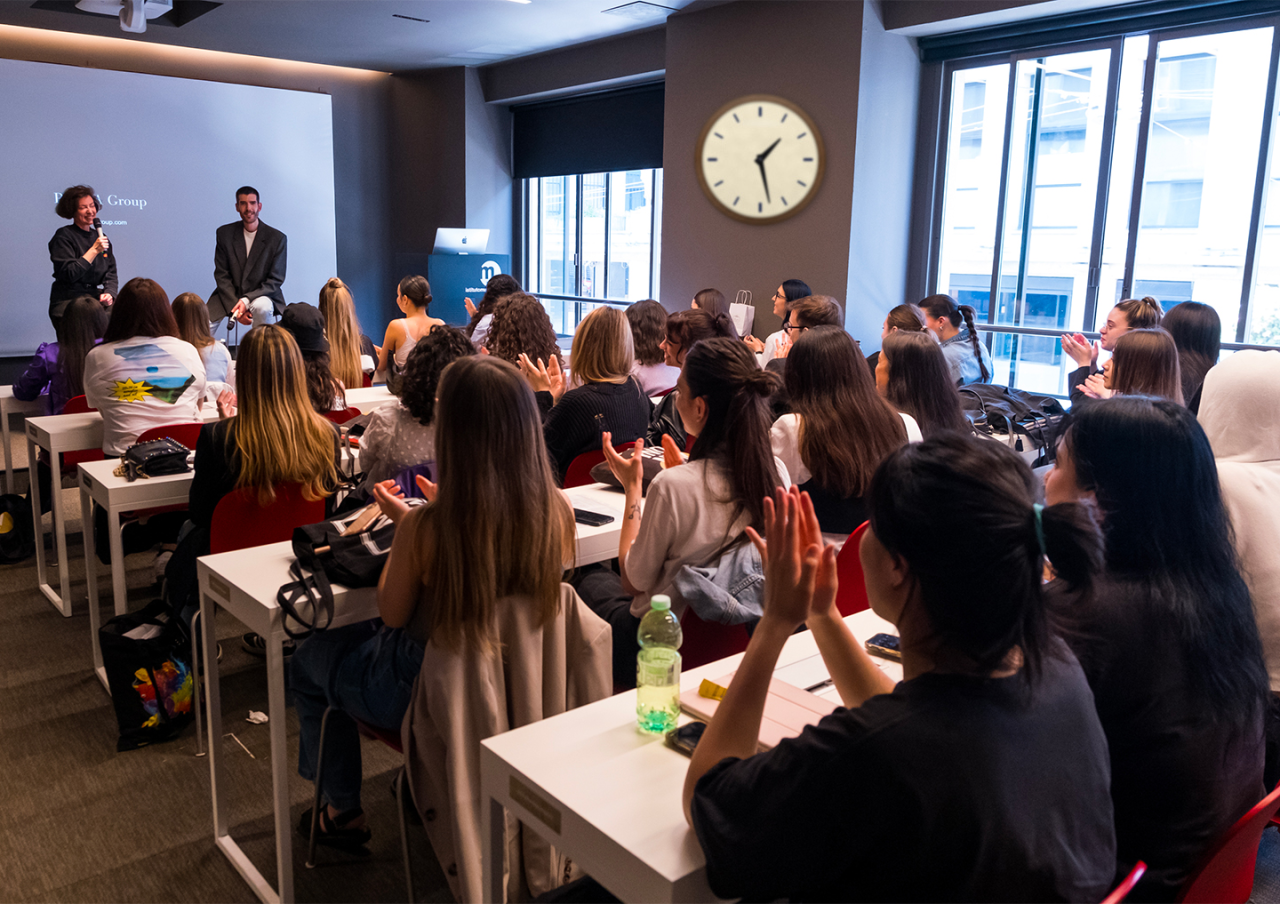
1:28
